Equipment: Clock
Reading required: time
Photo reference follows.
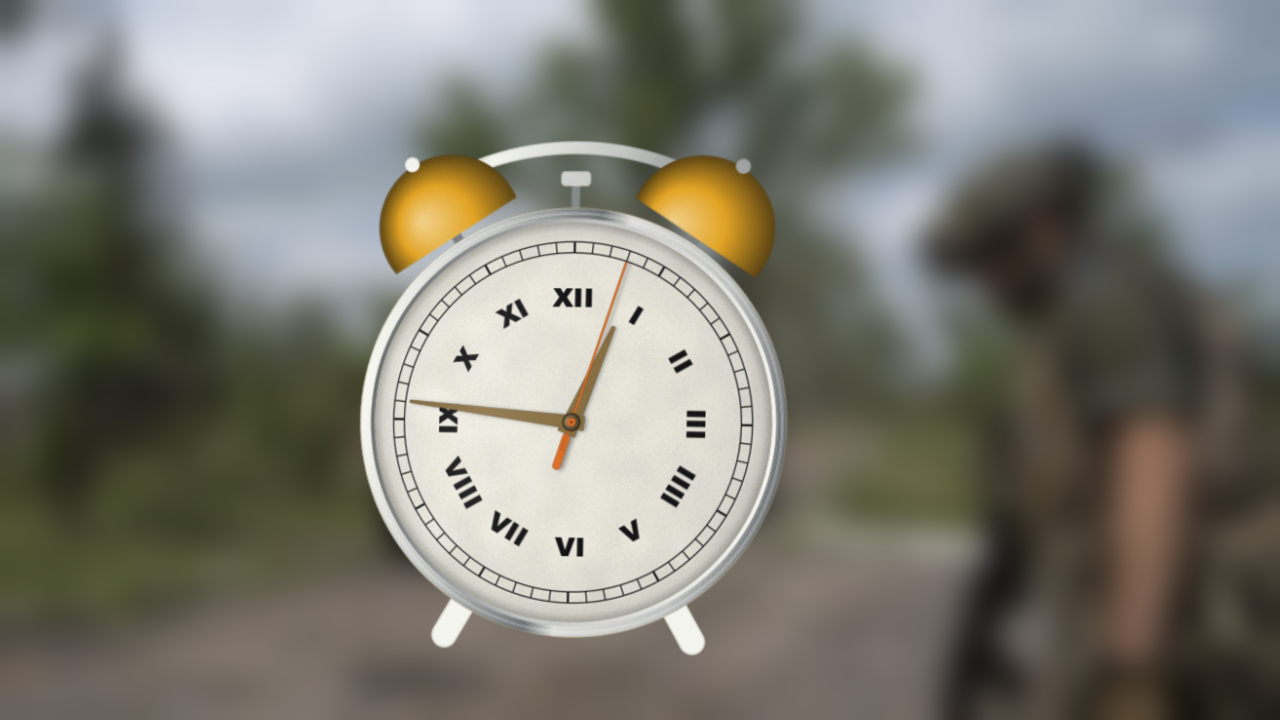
12:46:03
